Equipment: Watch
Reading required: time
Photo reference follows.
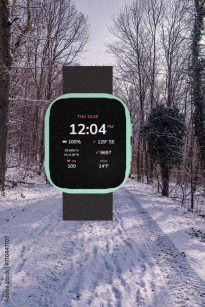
12:04
